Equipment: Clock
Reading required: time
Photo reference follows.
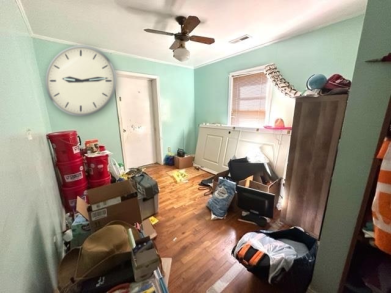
9:14
